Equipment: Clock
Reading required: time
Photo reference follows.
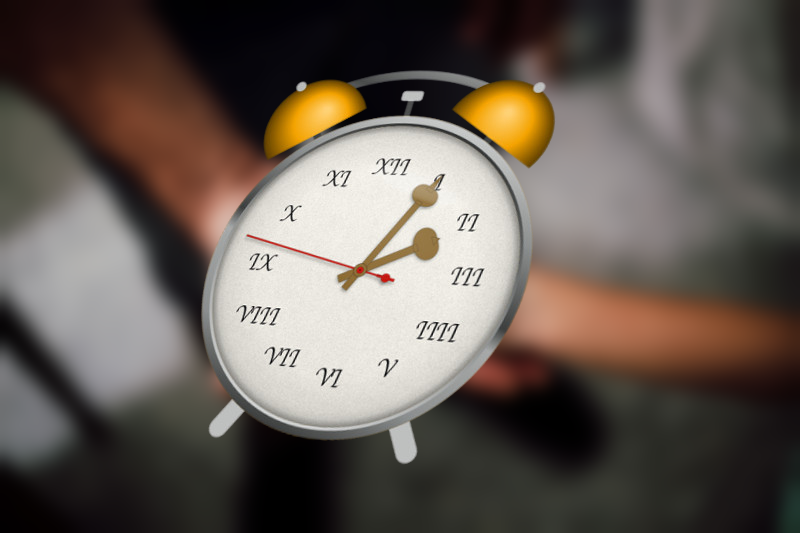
2:04:47
